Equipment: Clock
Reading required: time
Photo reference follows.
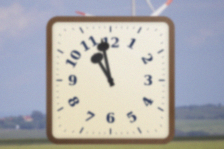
10:58
